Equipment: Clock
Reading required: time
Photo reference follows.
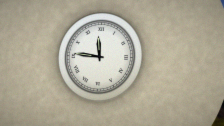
11:46
